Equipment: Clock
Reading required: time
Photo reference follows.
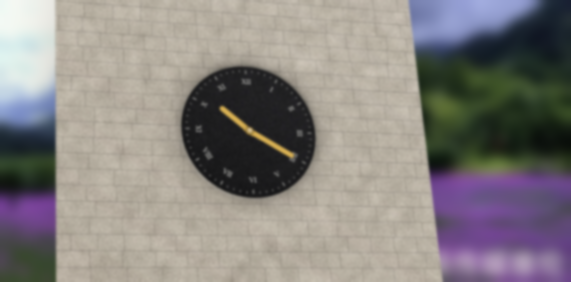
10:20
